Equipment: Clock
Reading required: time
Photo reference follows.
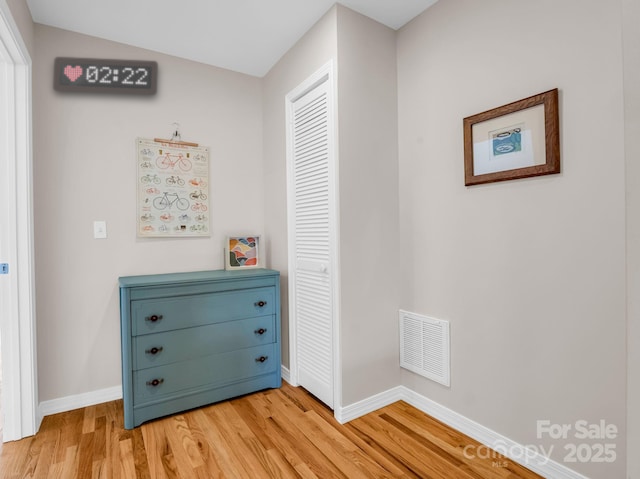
2:22
